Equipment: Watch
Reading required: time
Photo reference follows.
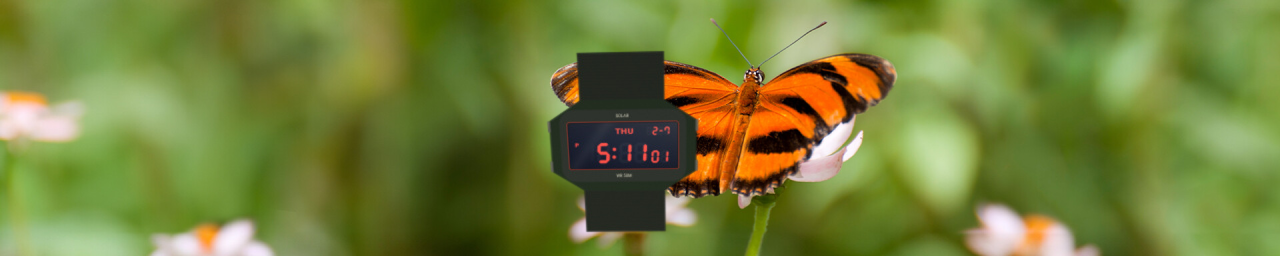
5:11:01
